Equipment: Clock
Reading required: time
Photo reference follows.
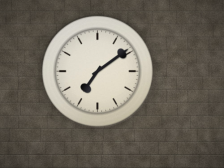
7:09
